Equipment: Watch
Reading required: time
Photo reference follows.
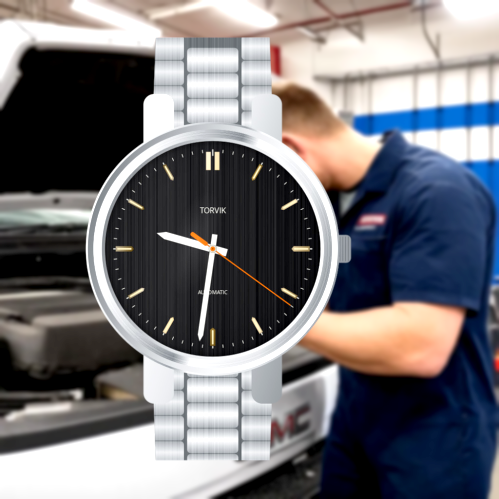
9:31:21
